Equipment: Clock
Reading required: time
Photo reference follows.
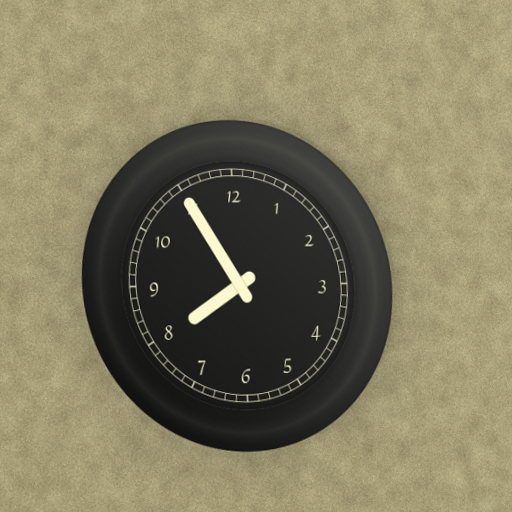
7:55
